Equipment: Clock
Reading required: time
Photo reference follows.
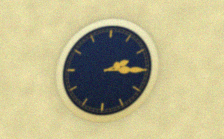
2:15
